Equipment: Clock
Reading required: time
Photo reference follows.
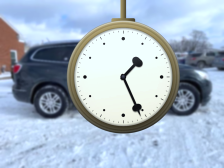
1:26
